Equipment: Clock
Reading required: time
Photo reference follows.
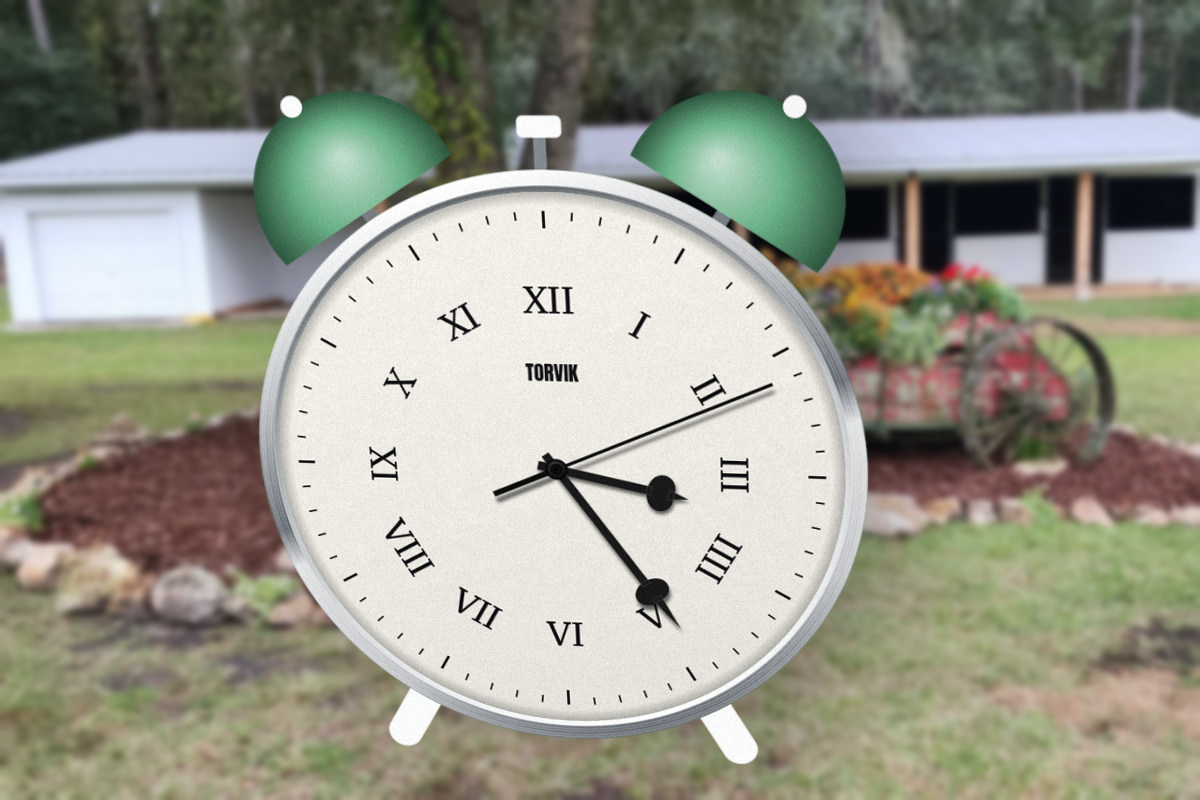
3:24:11
